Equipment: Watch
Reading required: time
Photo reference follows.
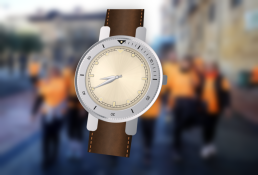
8:40
